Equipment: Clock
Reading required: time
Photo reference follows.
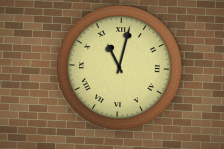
11:02
